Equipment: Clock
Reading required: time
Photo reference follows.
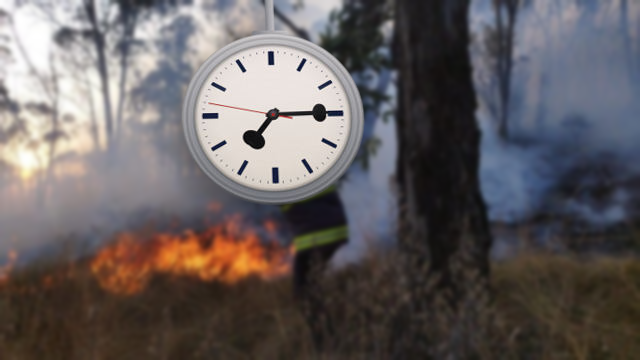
7:14:47
